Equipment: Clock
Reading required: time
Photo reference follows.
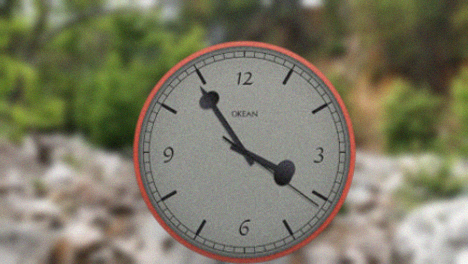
3:54:21
